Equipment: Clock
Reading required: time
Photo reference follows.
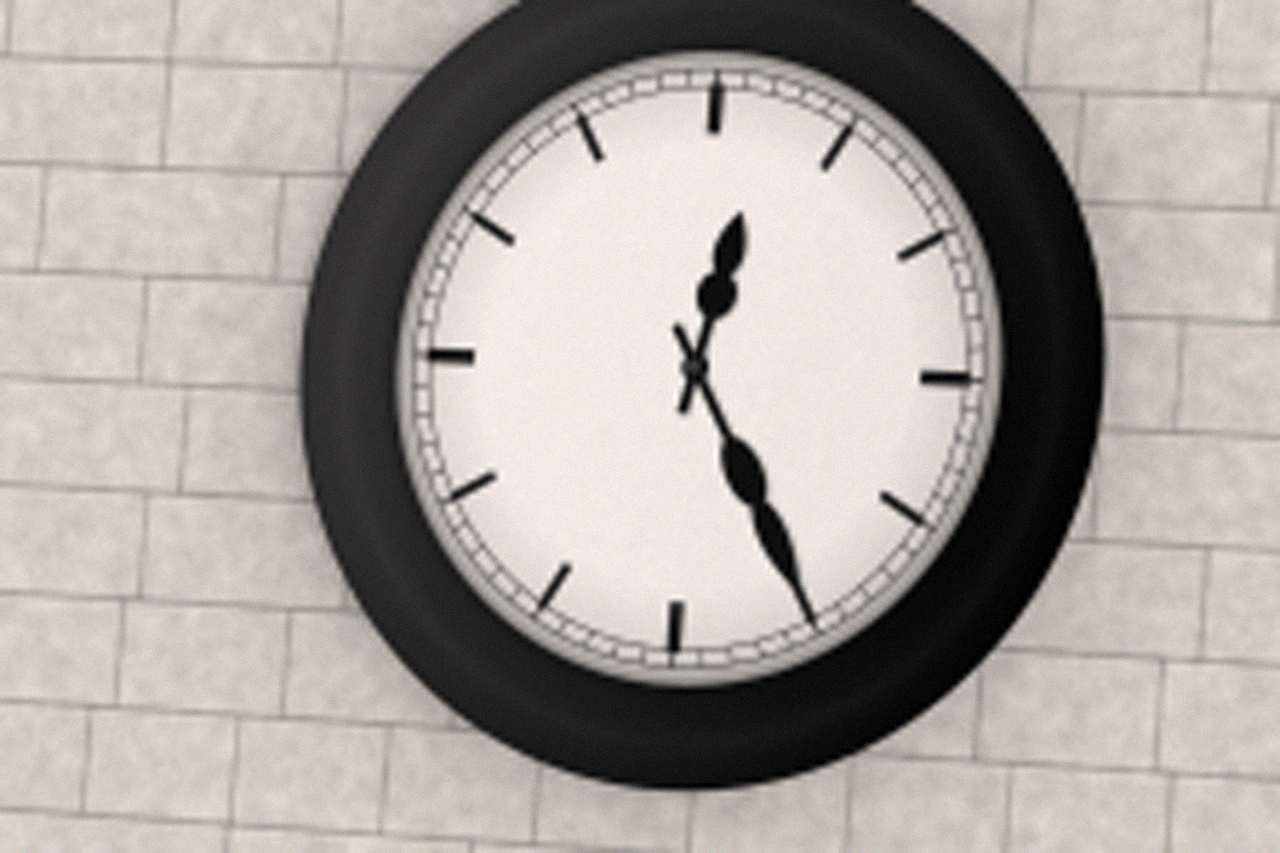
12:25
